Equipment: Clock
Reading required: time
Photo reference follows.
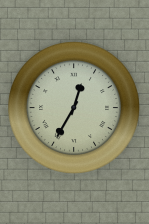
12:35
